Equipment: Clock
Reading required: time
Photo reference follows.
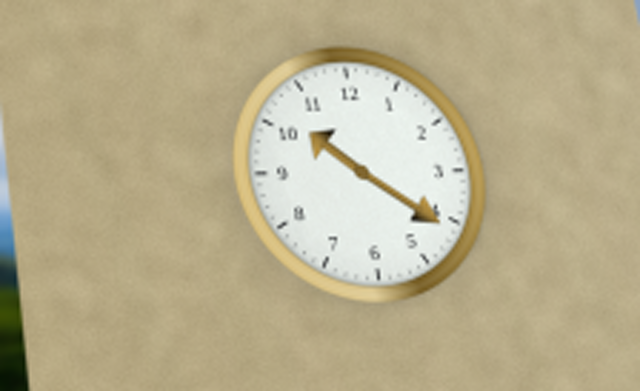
10:21
